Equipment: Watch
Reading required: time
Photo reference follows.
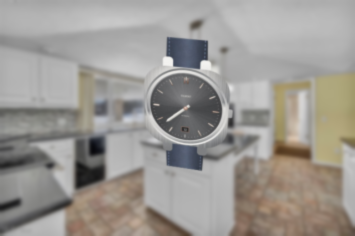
7:38
